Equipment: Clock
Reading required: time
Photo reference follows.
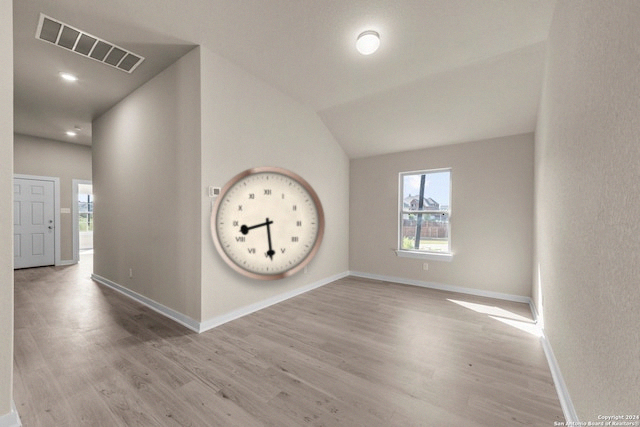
8:29
